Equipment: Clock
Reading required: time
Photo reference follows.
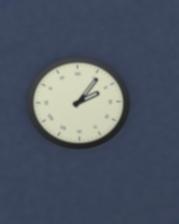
2:06
